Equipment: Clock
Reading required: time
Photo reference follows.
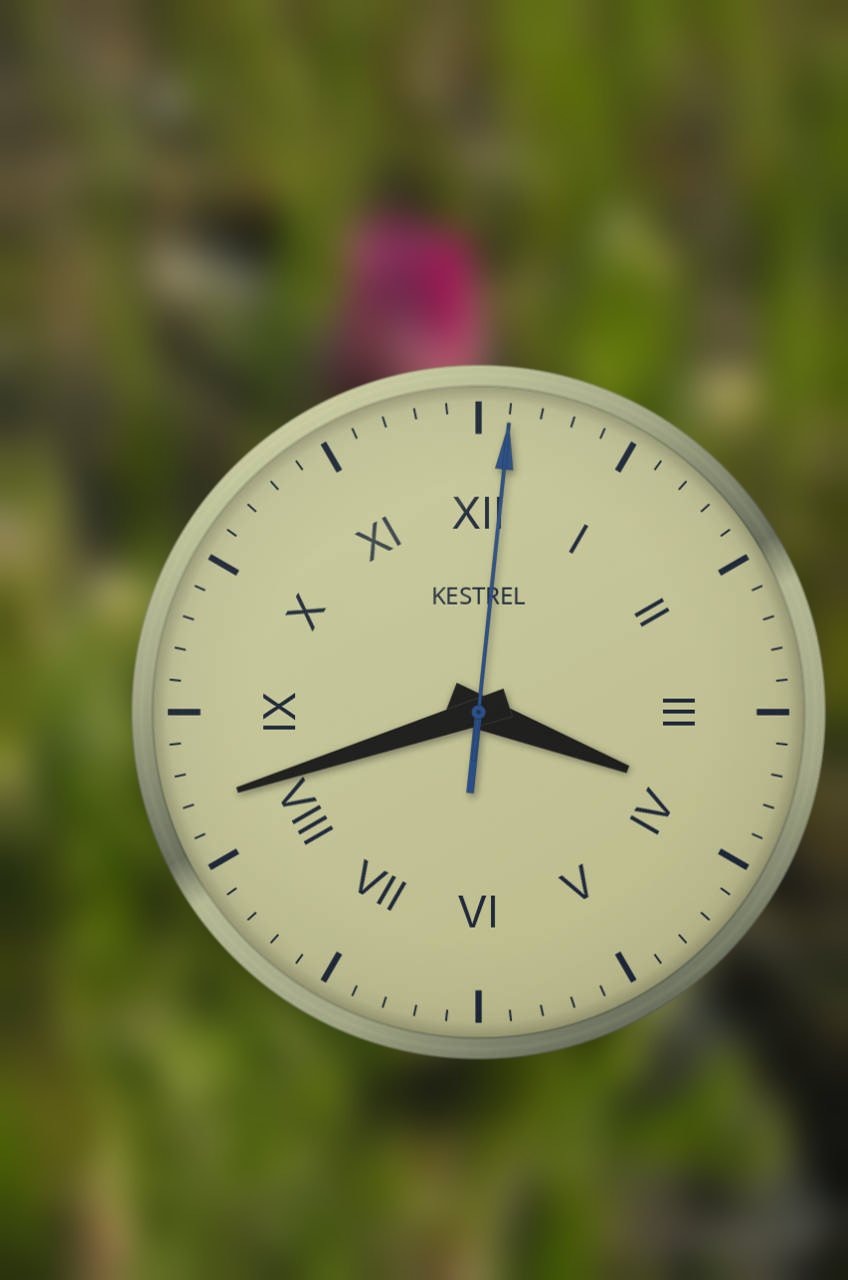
3:42:01
